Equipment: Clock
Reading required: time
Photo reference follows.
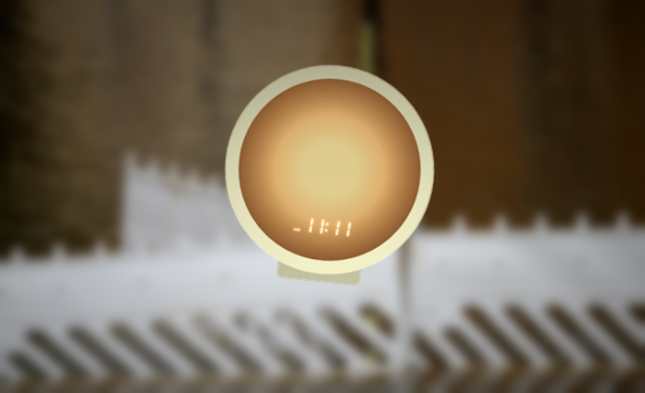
11:11
